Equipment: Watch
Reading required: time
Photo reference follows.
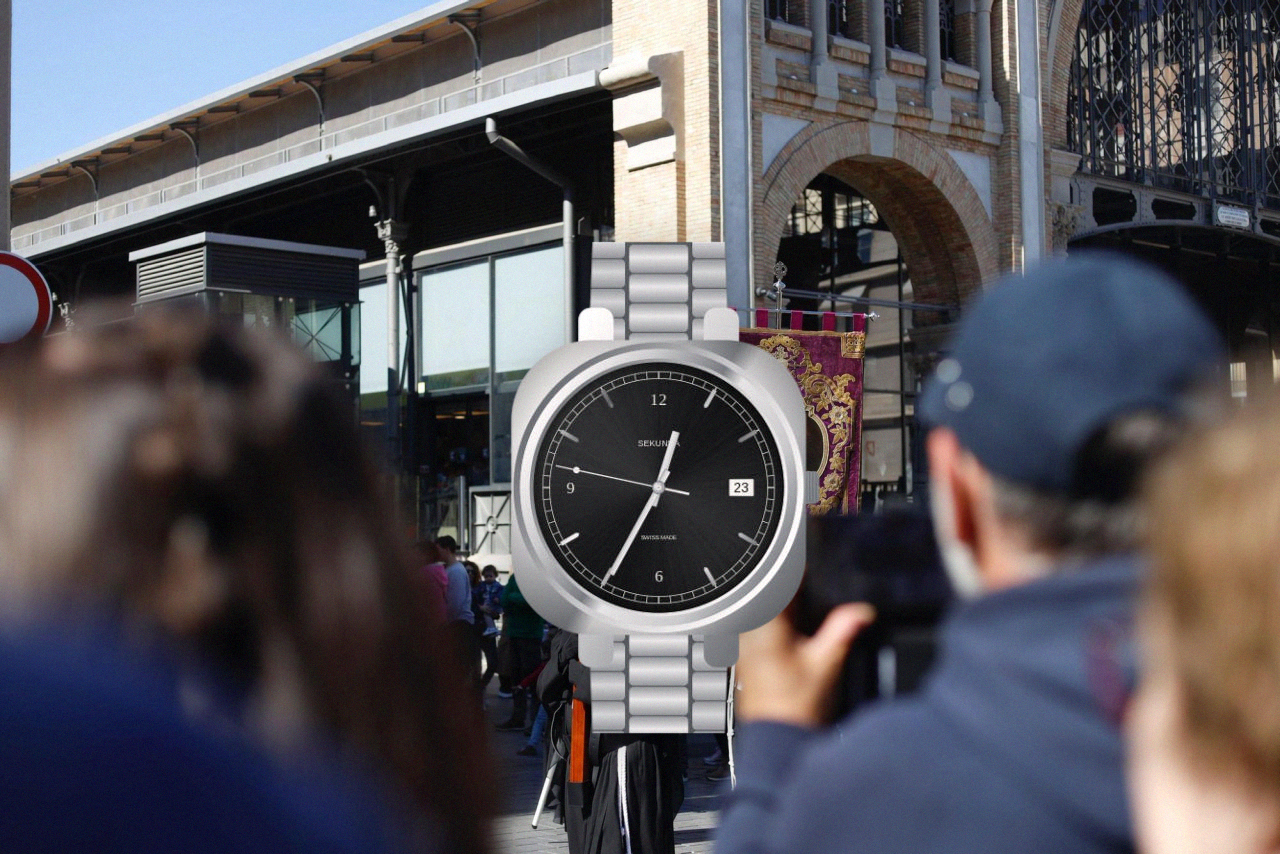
12:34:47
